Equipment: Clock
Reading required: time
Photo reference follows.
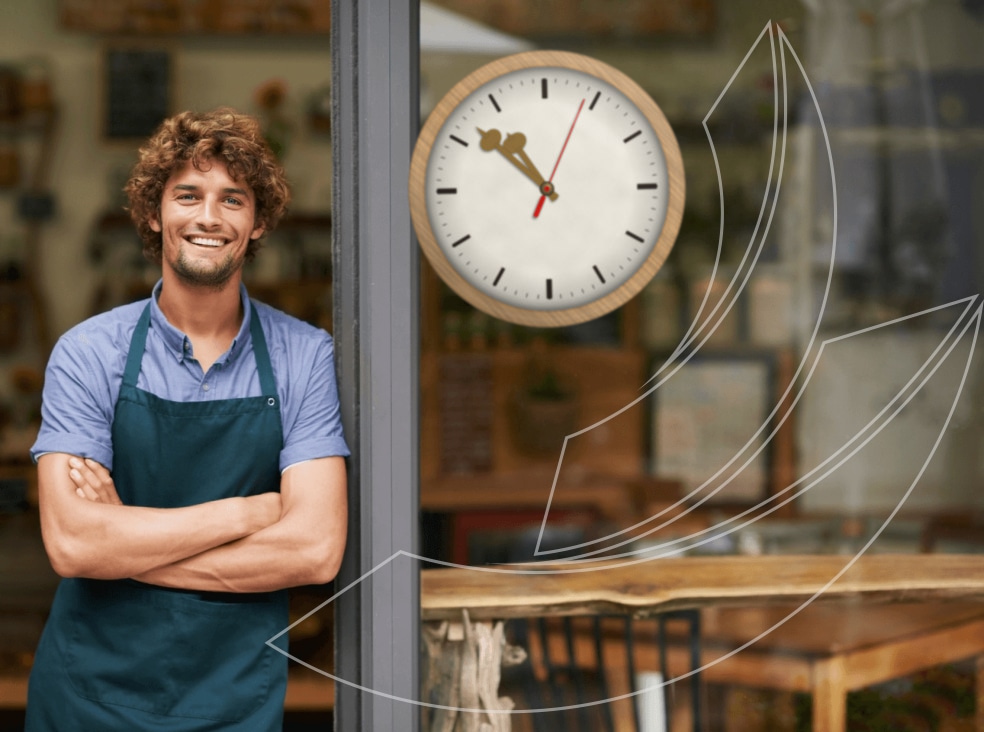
10:52:04
